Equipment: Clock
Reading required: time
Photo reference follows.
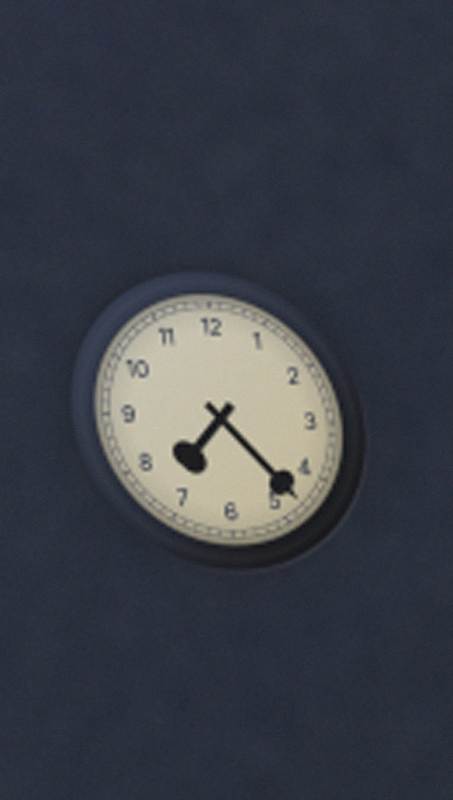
7:23
